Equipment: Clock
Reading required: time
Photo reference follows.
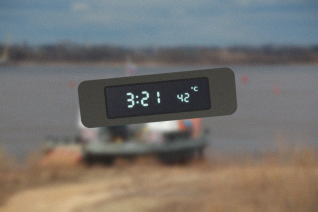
3:21
